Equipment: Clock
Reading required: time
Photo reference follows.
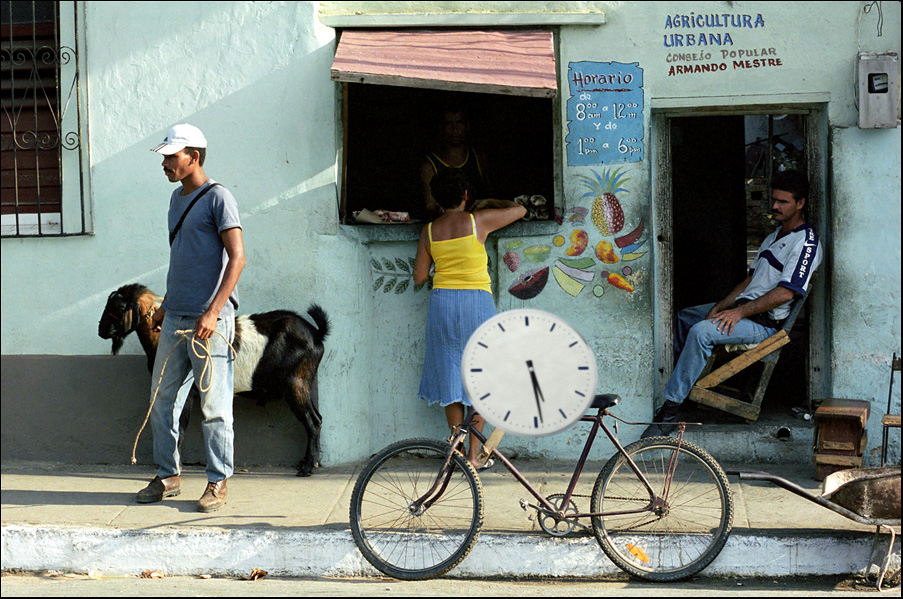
5:29
